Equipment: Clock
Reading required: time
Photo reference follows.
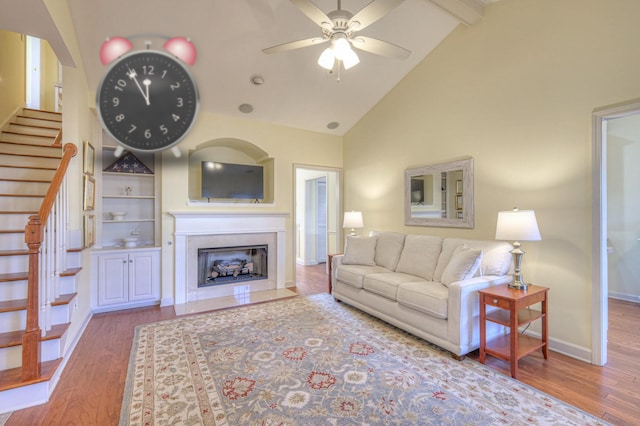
11:55
